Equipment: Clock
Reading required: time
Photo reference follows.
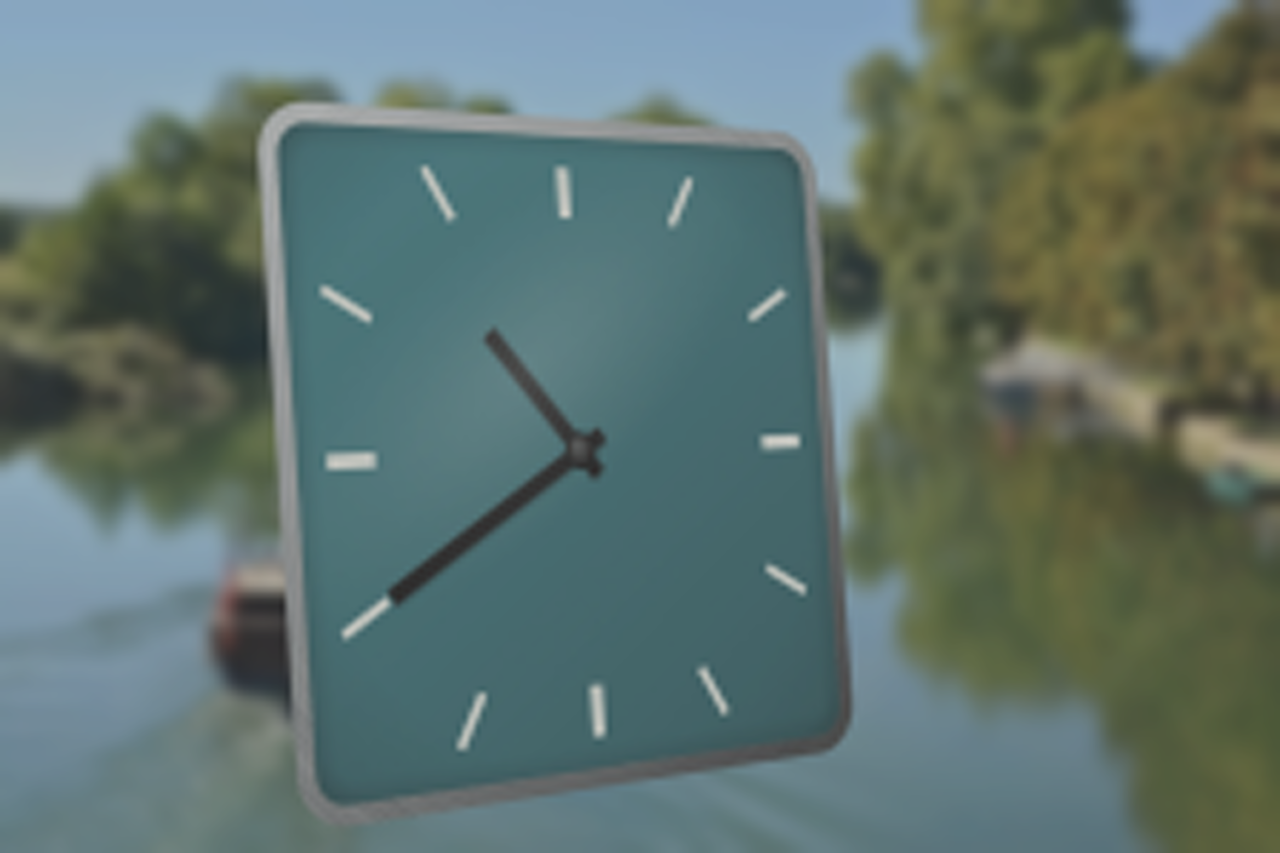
10:40
